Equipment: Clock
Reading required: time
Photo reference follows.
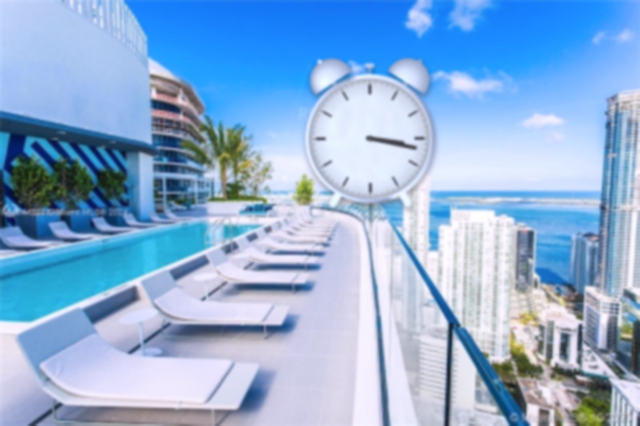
3:17
